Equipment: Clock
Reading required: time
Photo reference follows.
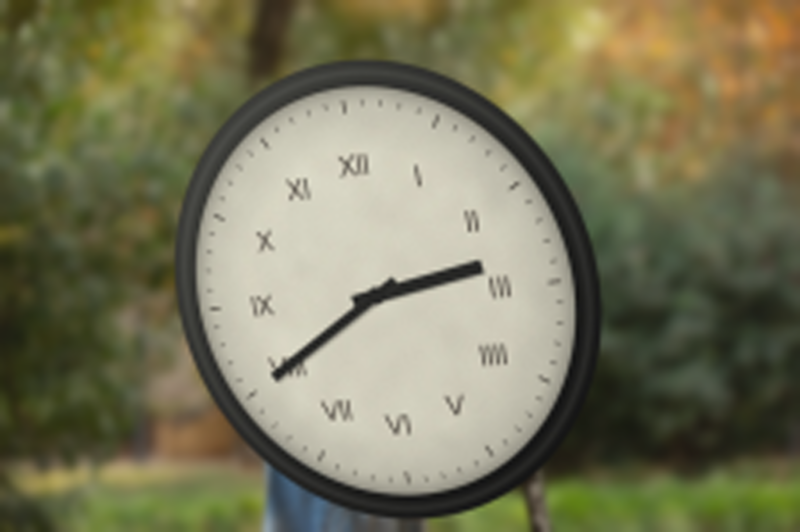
2:40
